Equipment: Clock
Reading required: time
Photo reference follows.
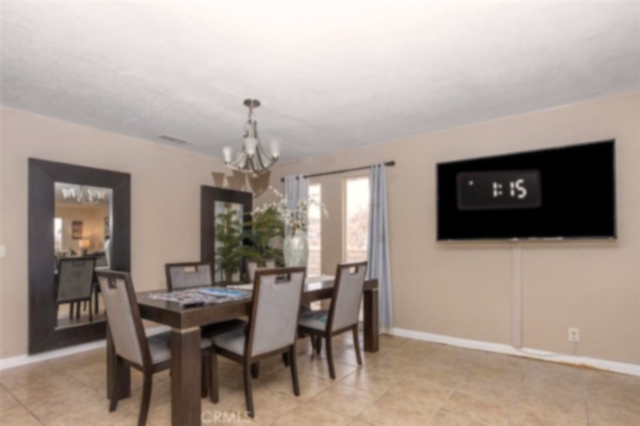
1:15
